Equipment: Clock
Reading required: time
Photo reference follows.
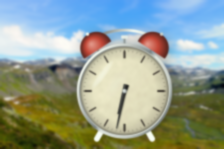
6:32
